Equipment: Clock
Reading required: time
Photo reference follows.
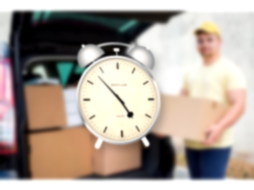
4:53
